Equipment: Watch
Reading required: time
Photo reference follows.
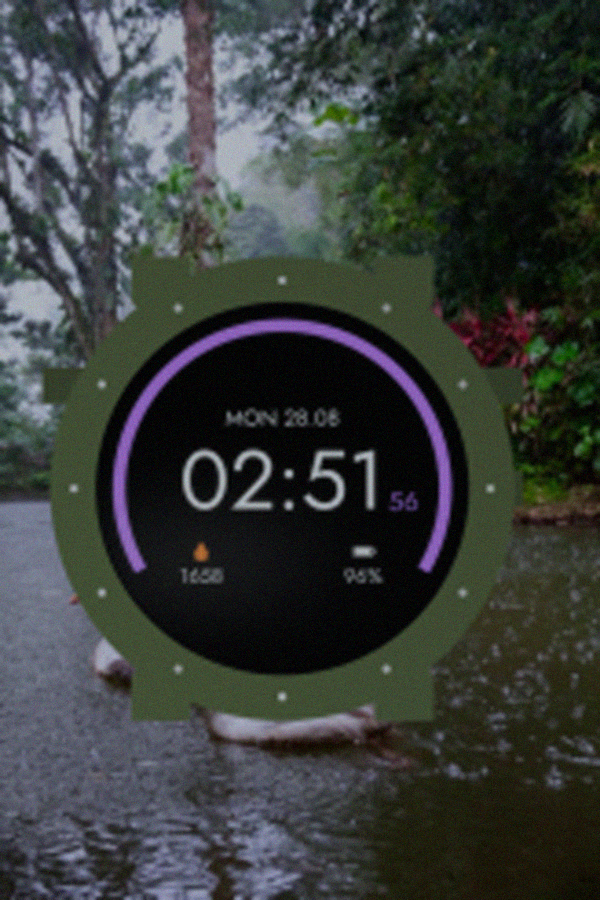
2:51
